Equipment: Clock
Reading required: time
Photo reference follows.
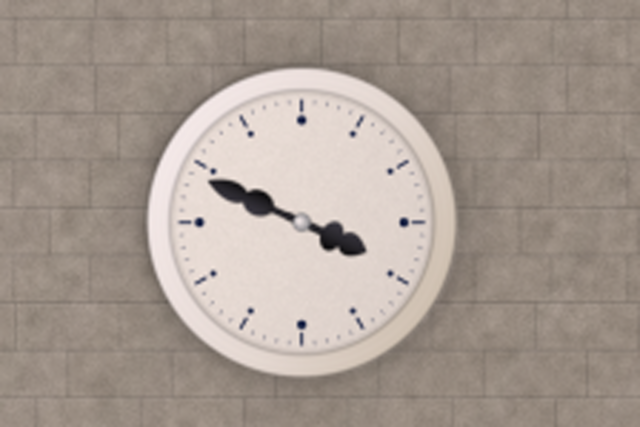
3:49
